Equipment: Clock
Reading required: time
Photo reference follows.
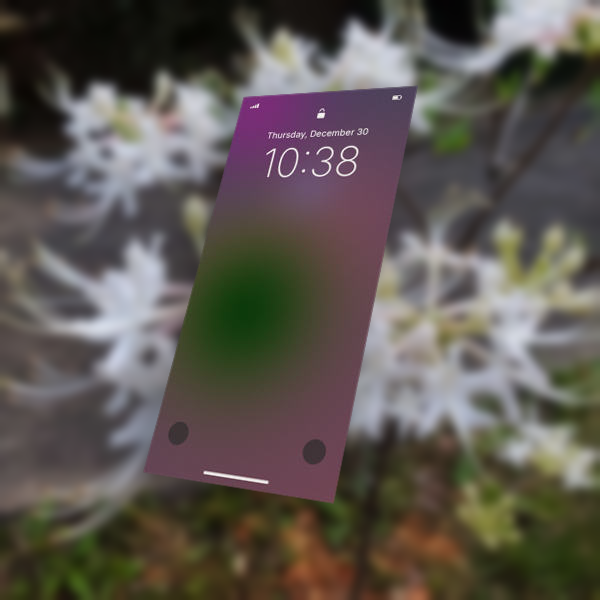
10:38
